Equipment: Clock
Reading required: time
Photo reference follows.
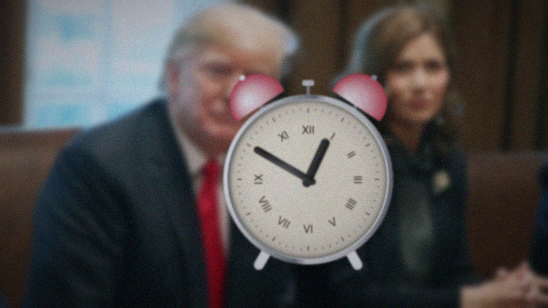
12:50
